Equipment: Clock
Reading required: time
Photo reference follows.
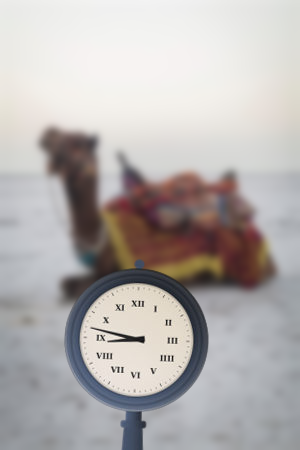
8:47
